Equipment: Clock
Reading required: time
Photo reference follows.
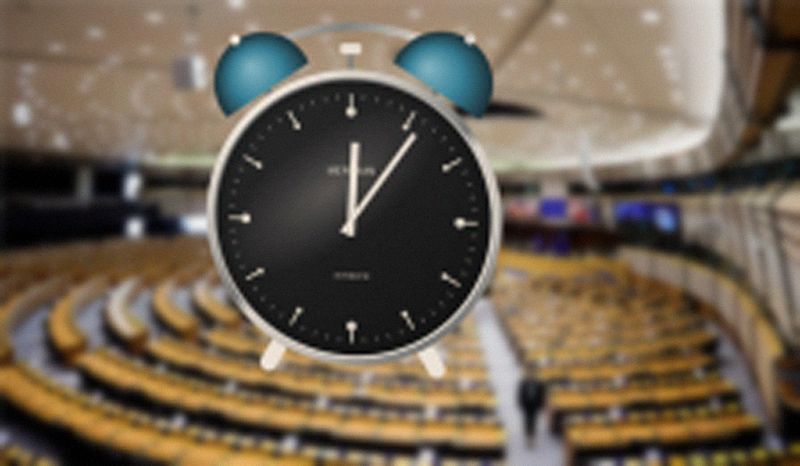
12:06
